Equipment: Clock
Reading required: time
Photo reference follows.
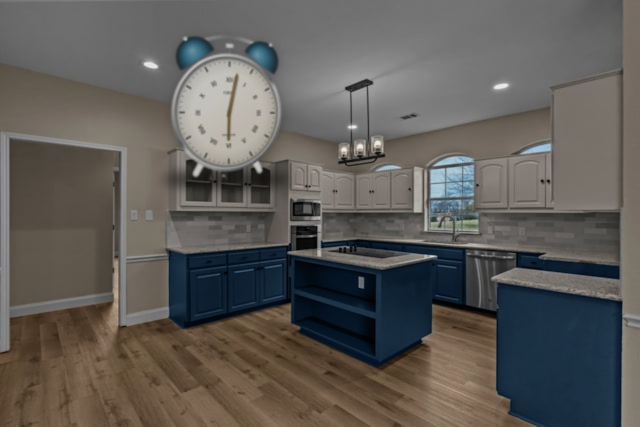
6:02
